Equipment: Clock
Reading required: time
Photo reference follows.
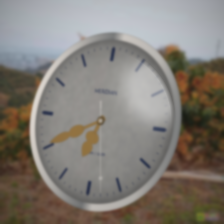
6:40:28
